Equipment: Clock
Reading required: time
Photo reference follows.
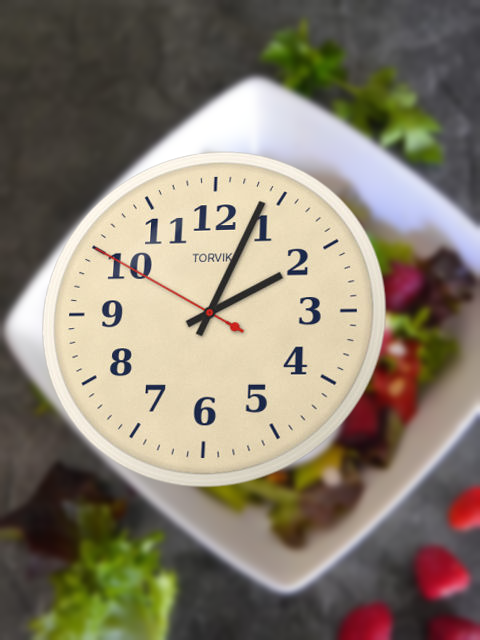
2:03:50
